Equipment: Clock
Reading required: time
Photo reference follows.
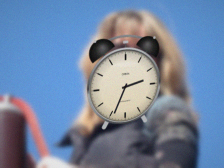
2:34
